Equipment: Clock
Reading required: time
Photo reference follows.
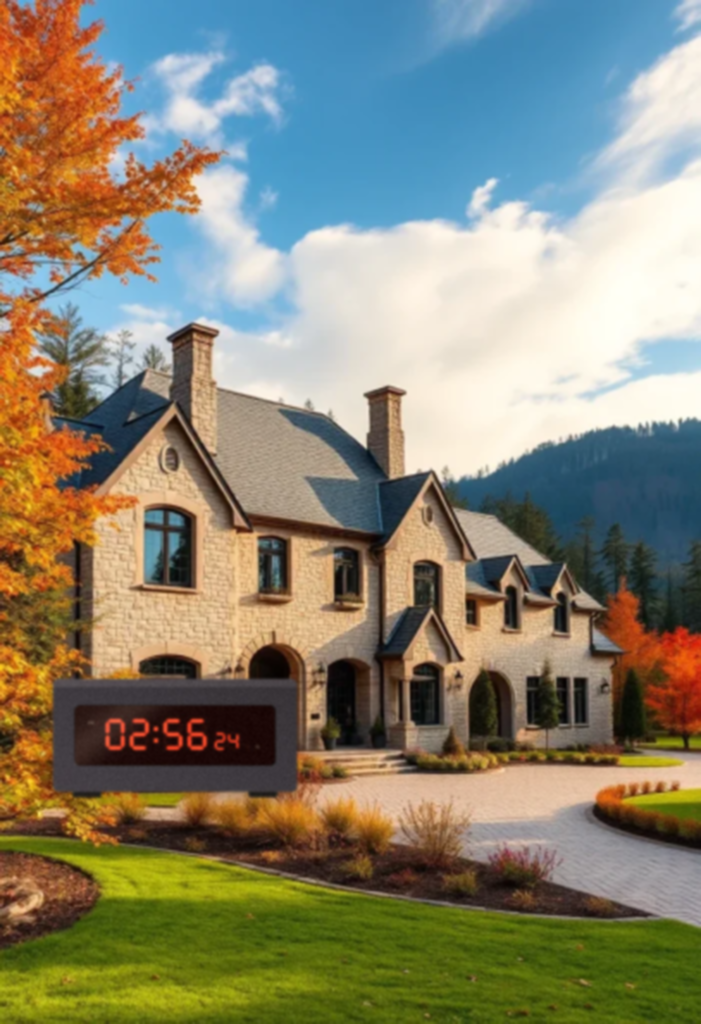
2:56:24
